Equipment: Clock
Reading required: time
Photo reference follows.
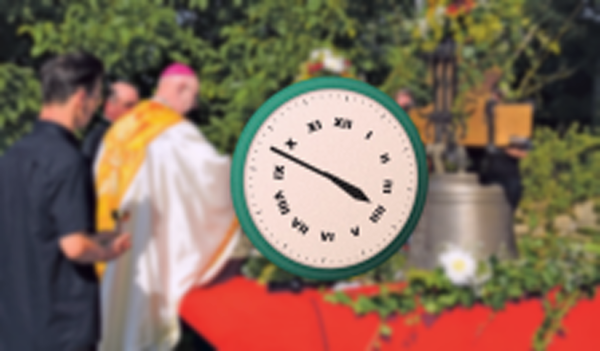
3:48
